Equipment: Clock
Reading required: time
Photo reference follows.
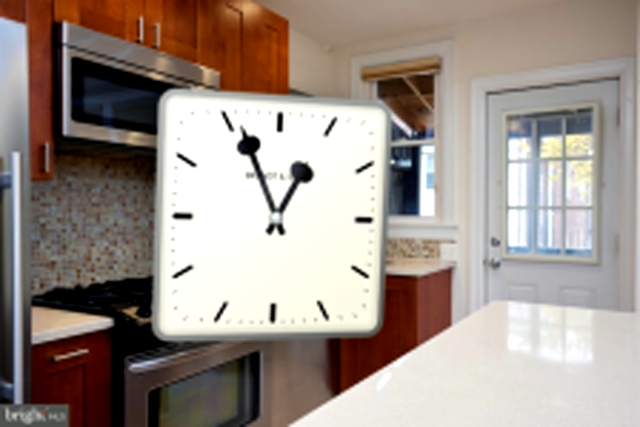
12:56
